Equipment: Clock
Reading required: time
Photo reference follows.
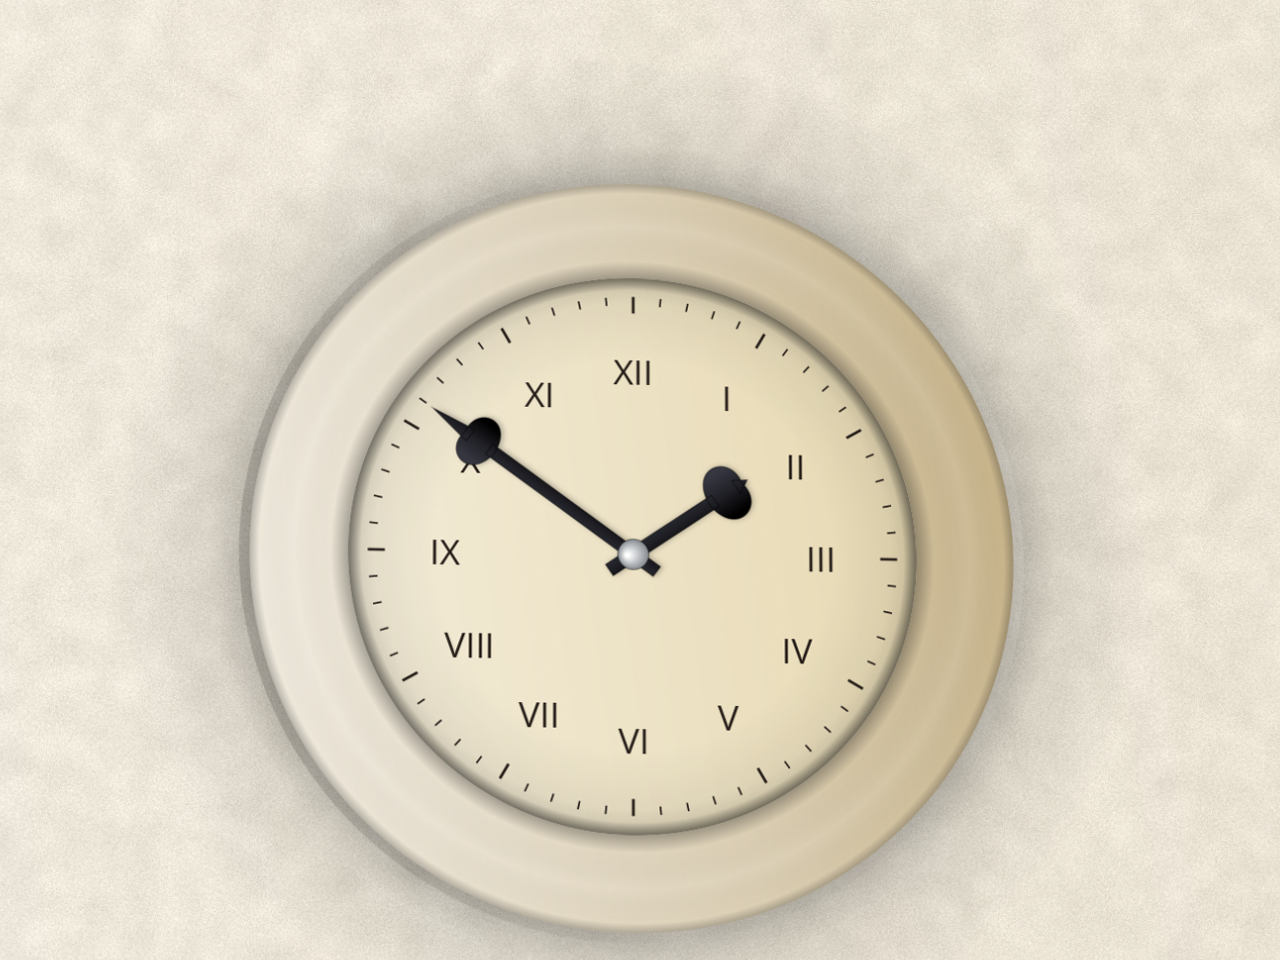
1:51
